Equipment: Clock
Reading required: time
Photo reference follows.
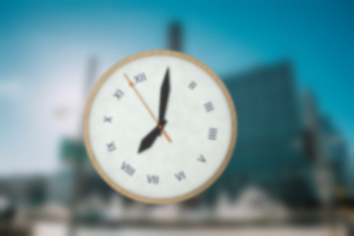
8:04:58
